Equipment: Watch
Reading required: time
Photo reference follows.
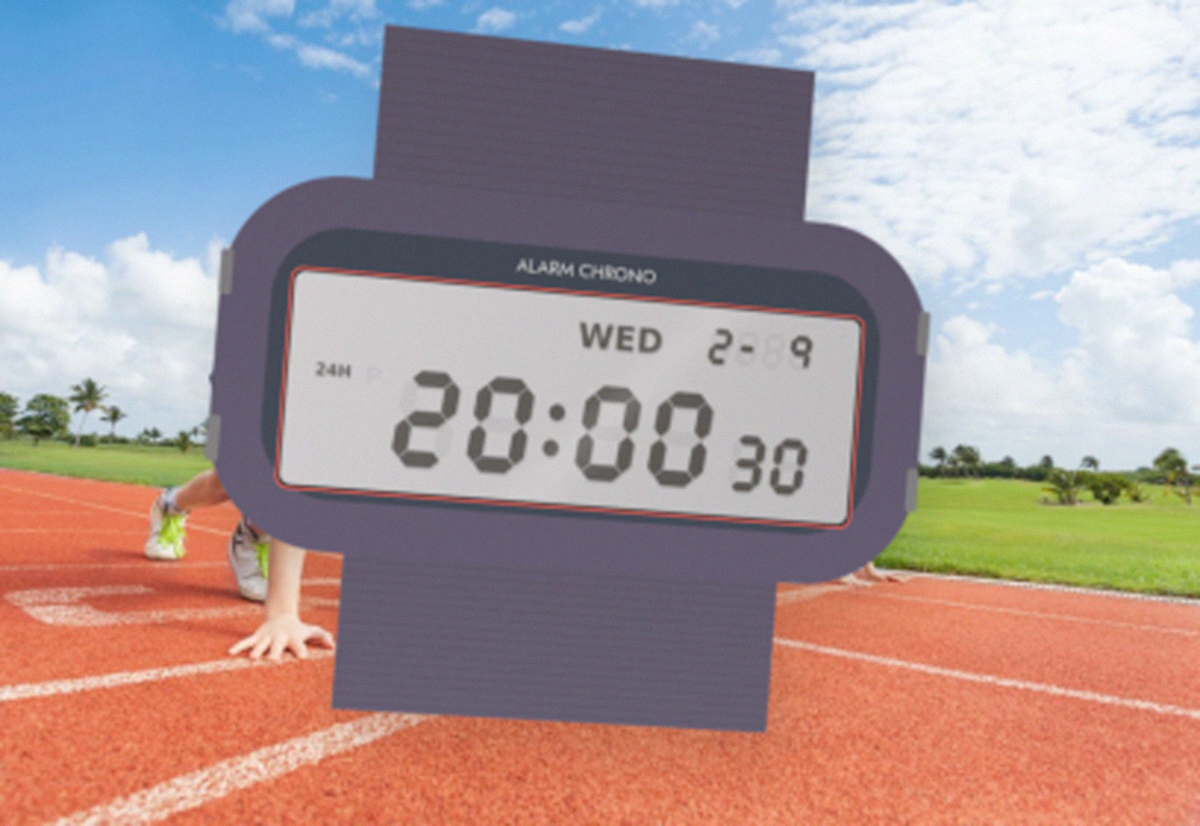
20:00:30
